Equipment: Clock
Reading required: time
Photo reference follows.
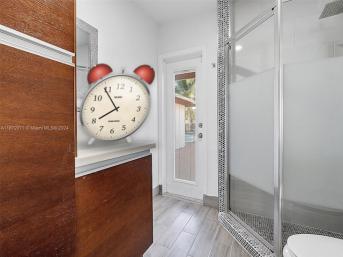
7:54
